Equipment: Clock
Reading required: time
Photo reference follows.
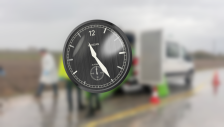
11:25
